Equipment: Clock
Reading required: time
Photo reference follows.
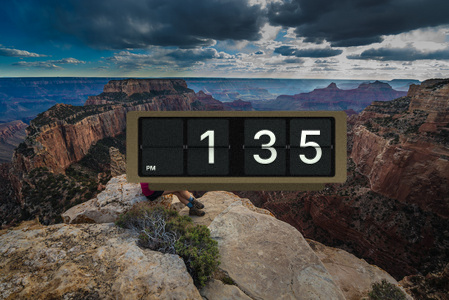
1:35
